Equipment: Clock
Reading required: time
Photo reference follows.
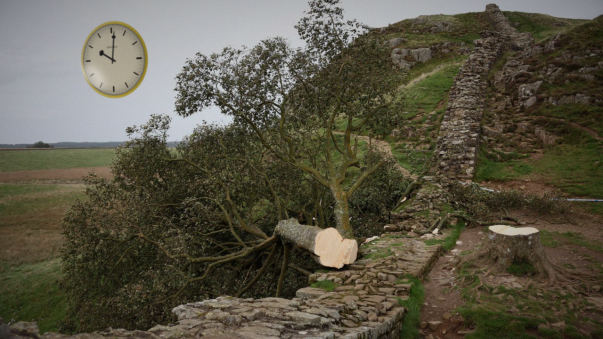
10:01
